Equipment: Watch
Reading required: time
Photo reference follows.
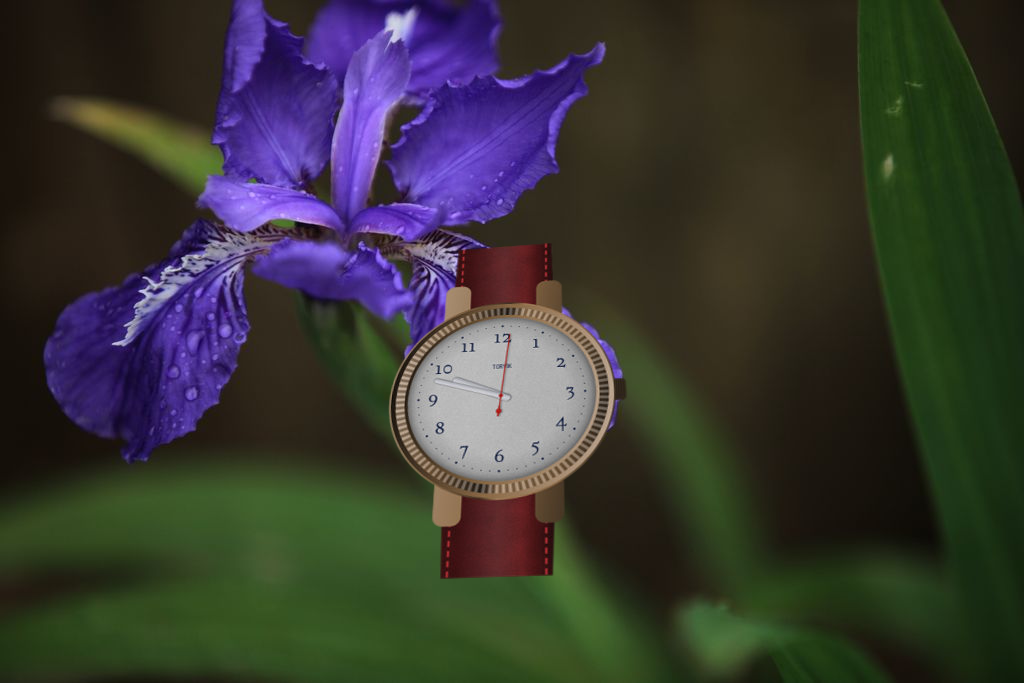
9:48:01
